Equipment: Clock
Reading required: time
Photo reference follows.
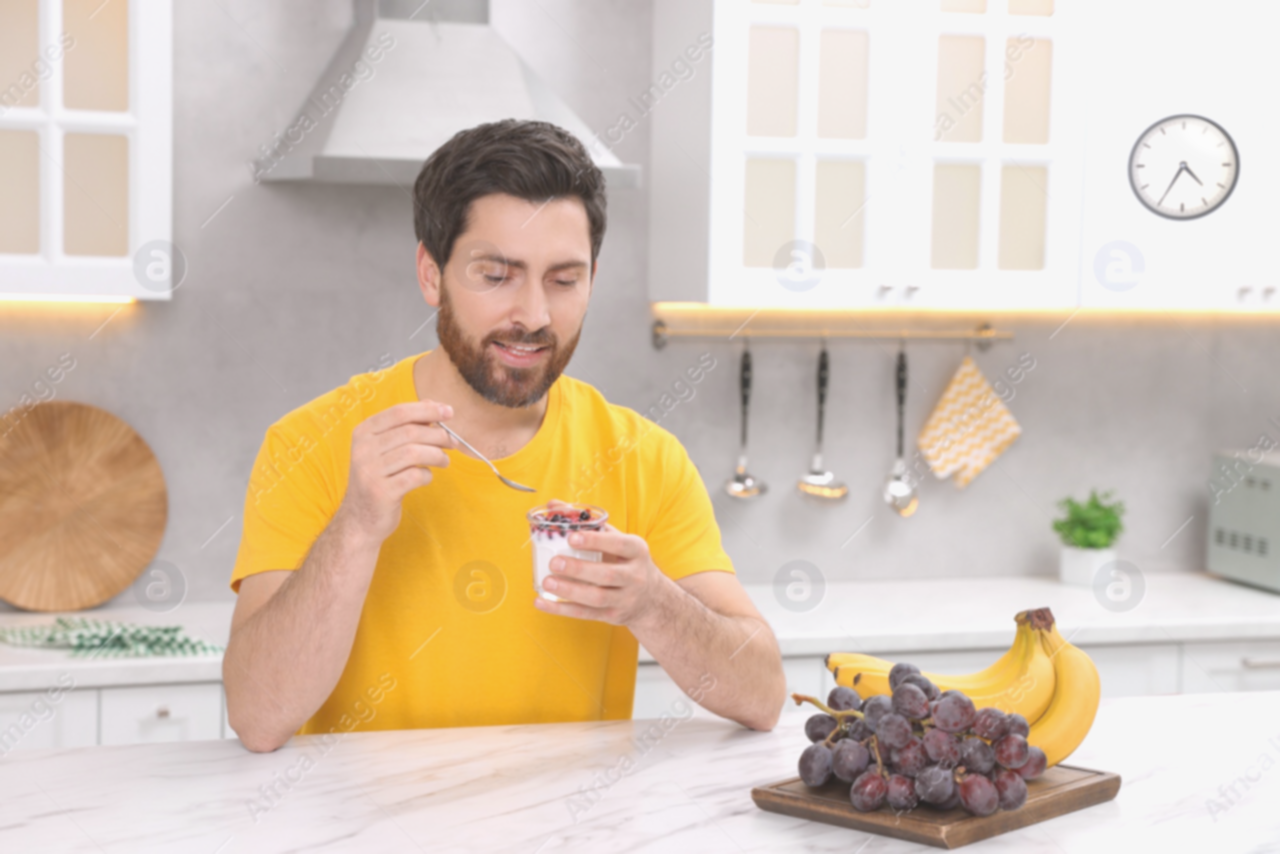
4:35
